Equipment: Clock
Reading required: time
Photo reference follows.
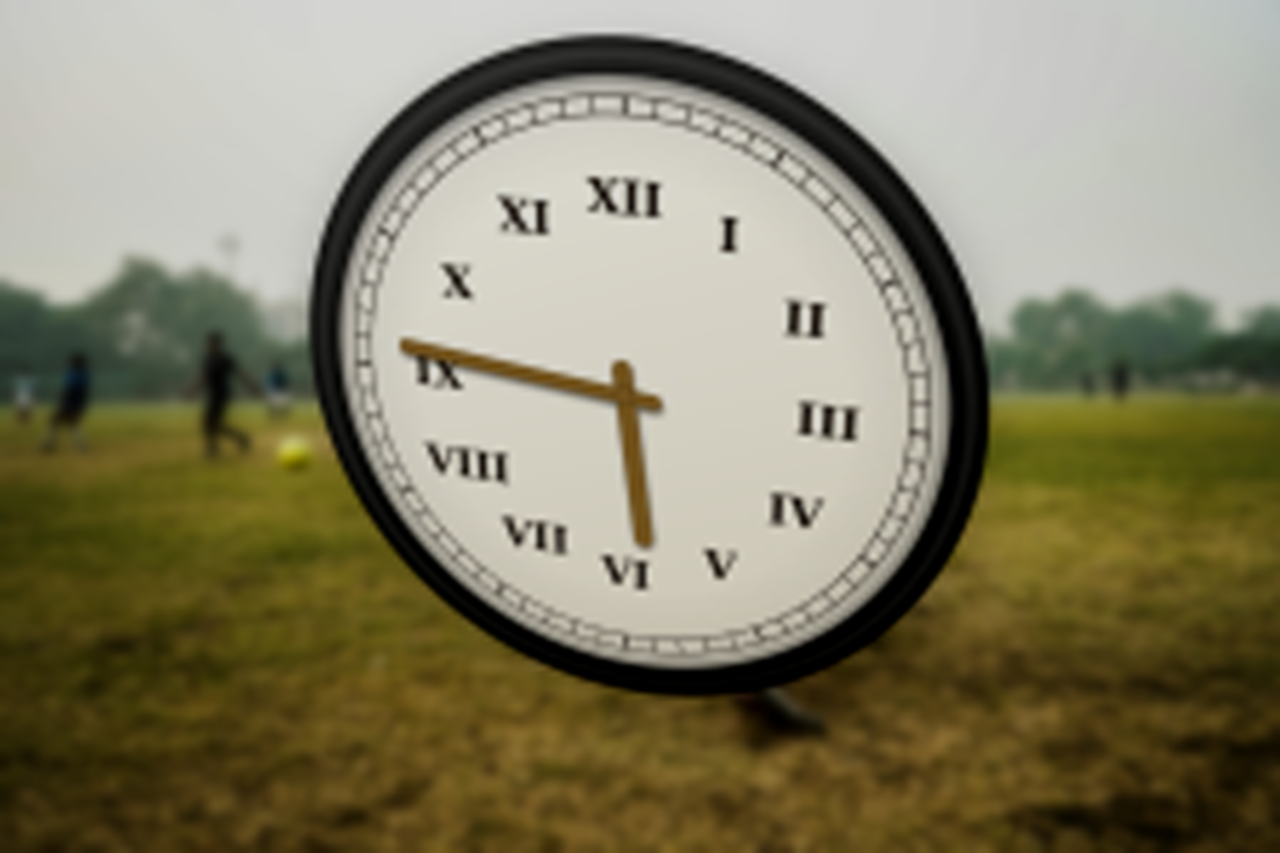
5:46
